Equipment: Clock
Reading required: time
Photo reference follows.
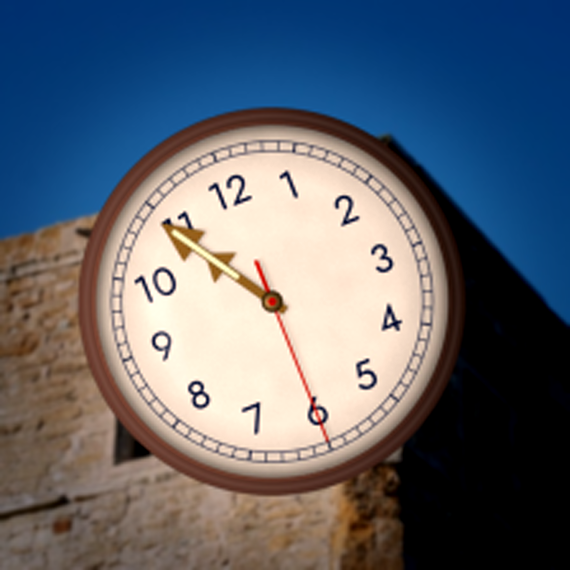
10:54:30
